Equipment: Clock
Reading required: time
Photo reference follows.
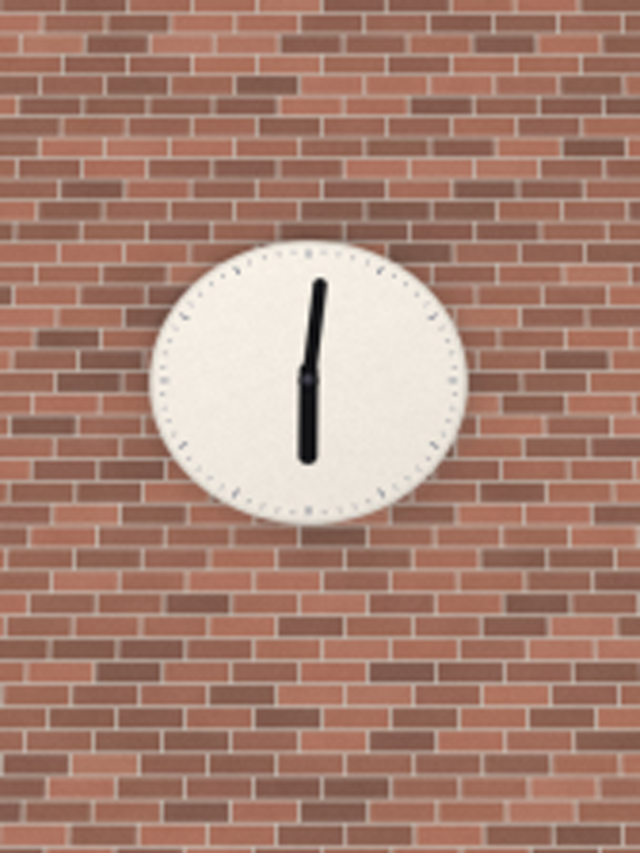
6:01
